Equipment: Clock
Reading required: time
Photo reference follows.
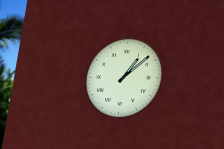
1:08
